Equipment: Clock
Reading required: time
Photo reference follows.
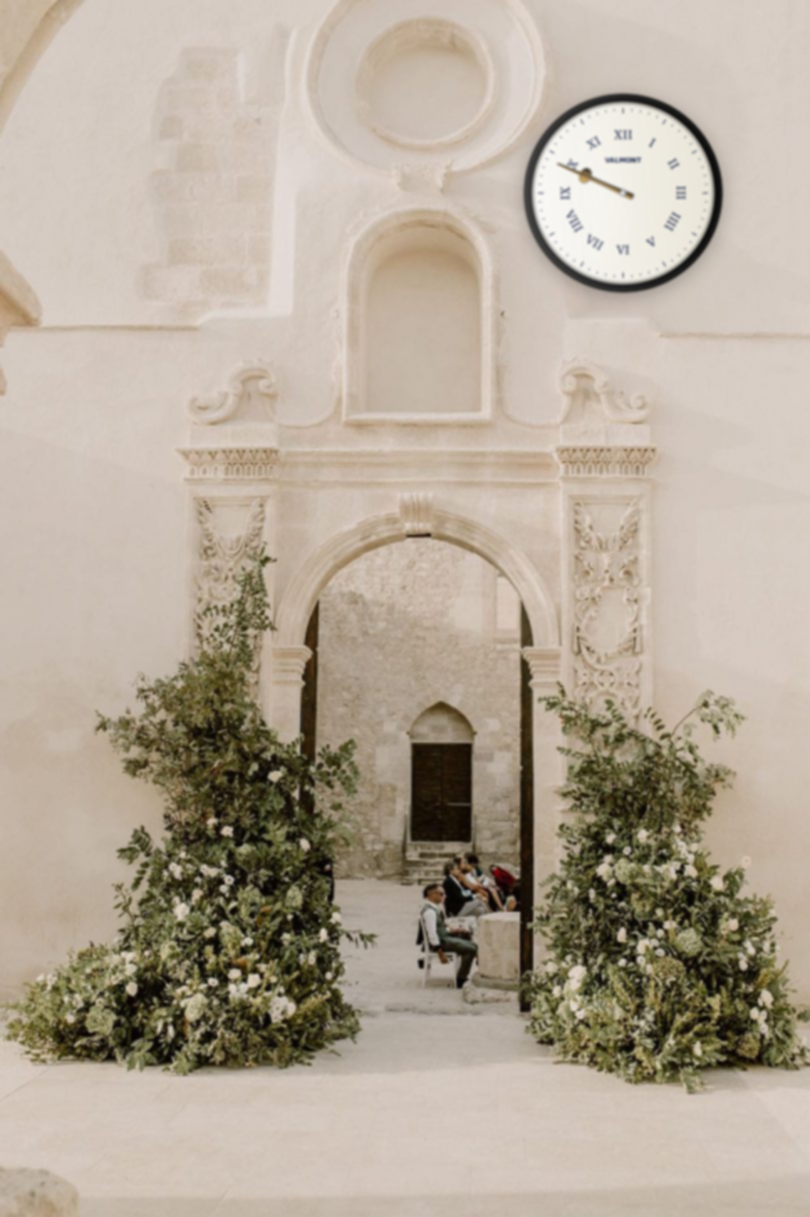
9:49
